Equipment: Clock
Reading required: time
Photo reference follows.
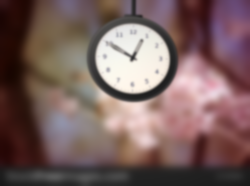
12:50
